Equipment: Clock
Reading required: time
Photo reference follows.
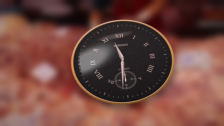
11:31
